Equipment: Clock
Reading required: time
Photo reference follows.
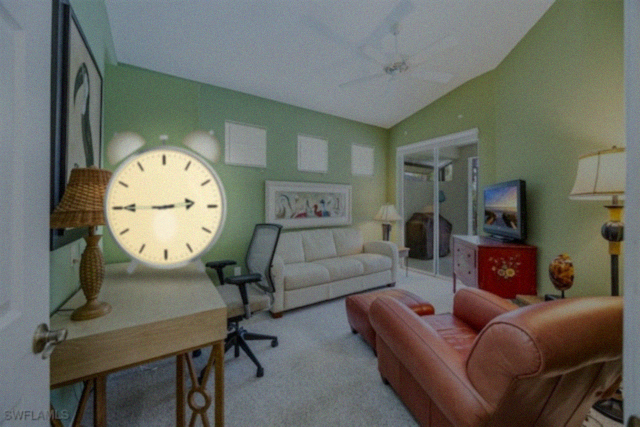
2:45
